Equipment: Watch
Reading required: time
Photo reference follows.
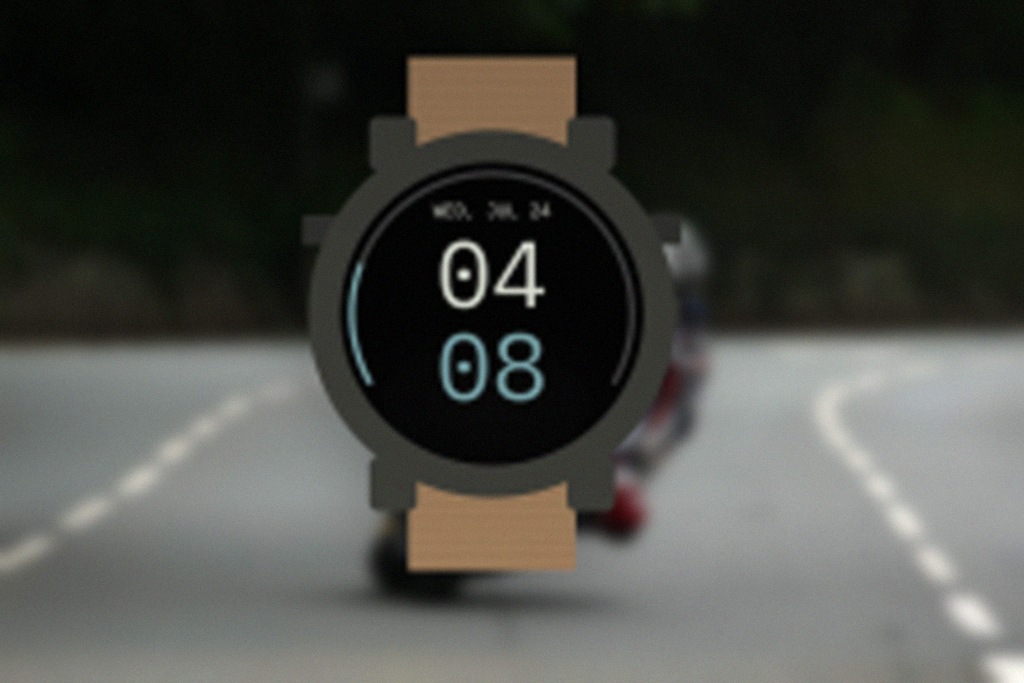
4:08
